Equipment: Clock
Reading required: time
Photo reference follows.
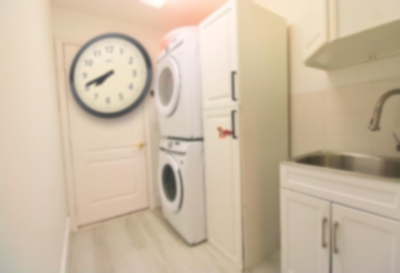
7:41
